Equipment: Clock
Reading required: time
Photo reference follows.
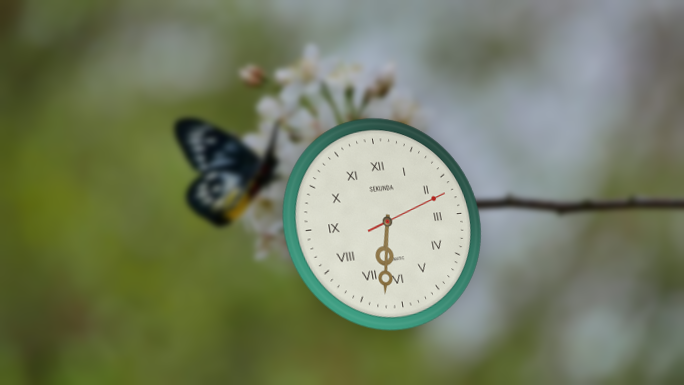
6:32:12
